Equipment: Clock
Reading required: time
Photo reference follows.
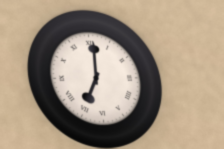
7:01
